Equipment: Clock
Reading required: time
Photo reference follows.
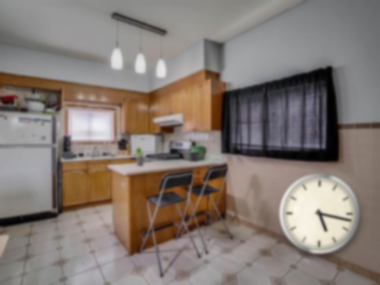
5:17
